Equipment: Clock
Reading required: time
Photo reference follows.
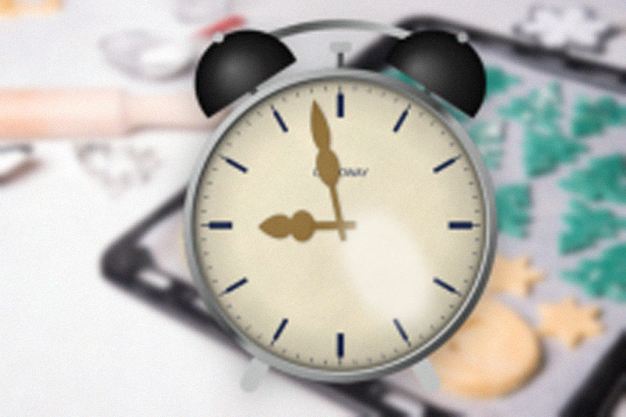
8:58
